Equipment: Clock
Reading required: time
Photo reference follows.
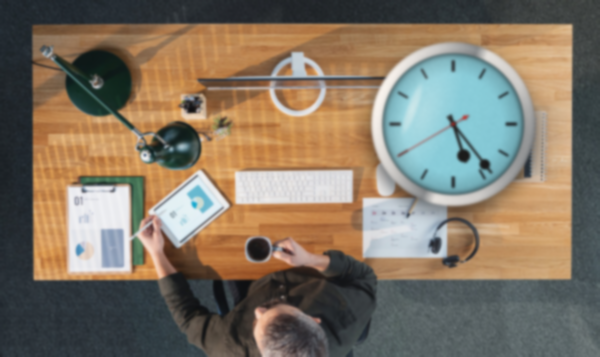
5:23:40
